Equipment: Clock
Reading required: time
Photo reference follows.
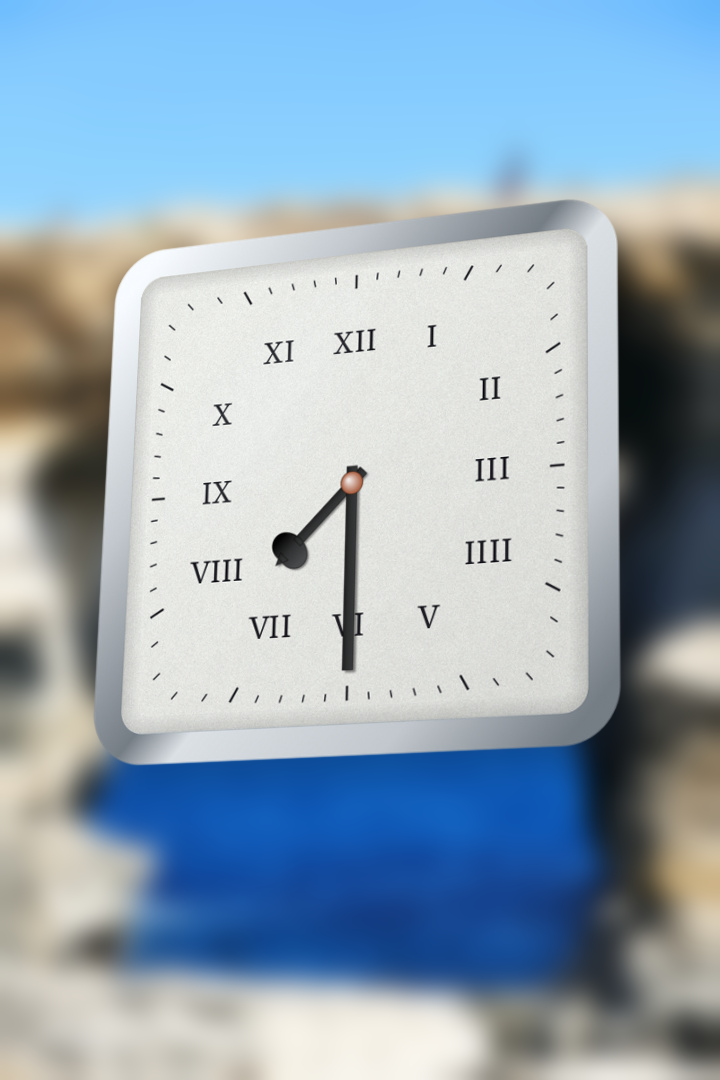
7:30
